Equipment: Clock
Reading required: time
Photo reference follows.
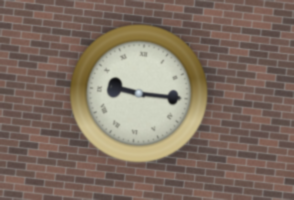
9:15
